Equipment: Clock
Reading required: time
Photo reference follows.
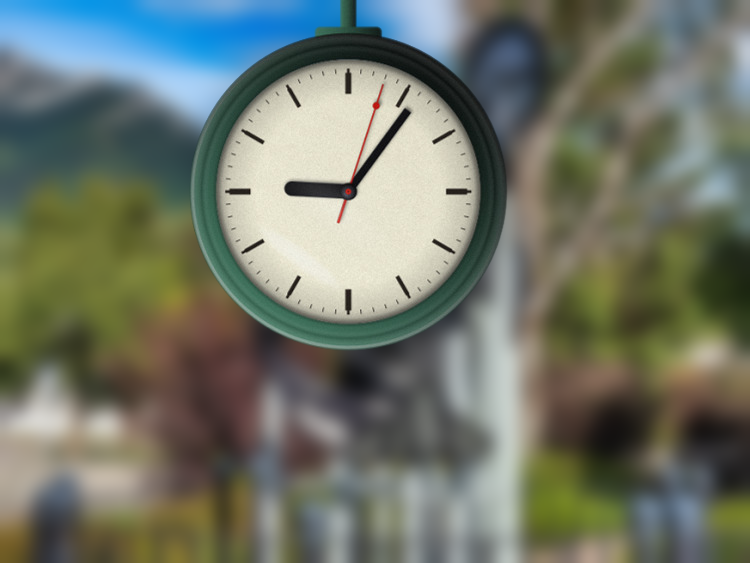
9:06:03
